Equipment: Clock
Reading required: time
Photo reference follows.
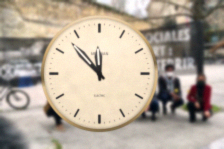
11:53
